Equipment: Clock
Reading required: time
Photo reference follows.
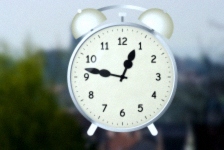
12:47
